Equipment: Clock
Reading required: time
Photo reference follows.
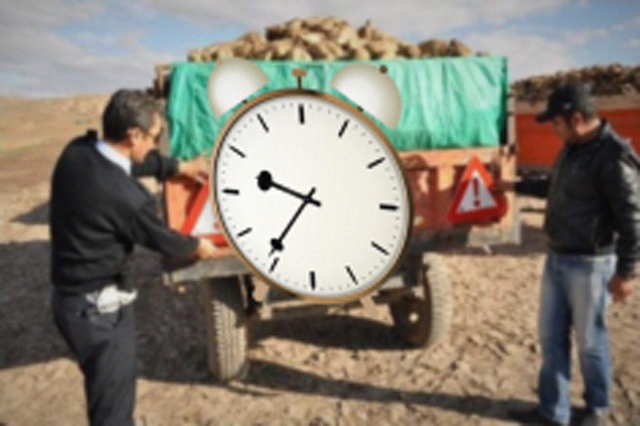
9:36
